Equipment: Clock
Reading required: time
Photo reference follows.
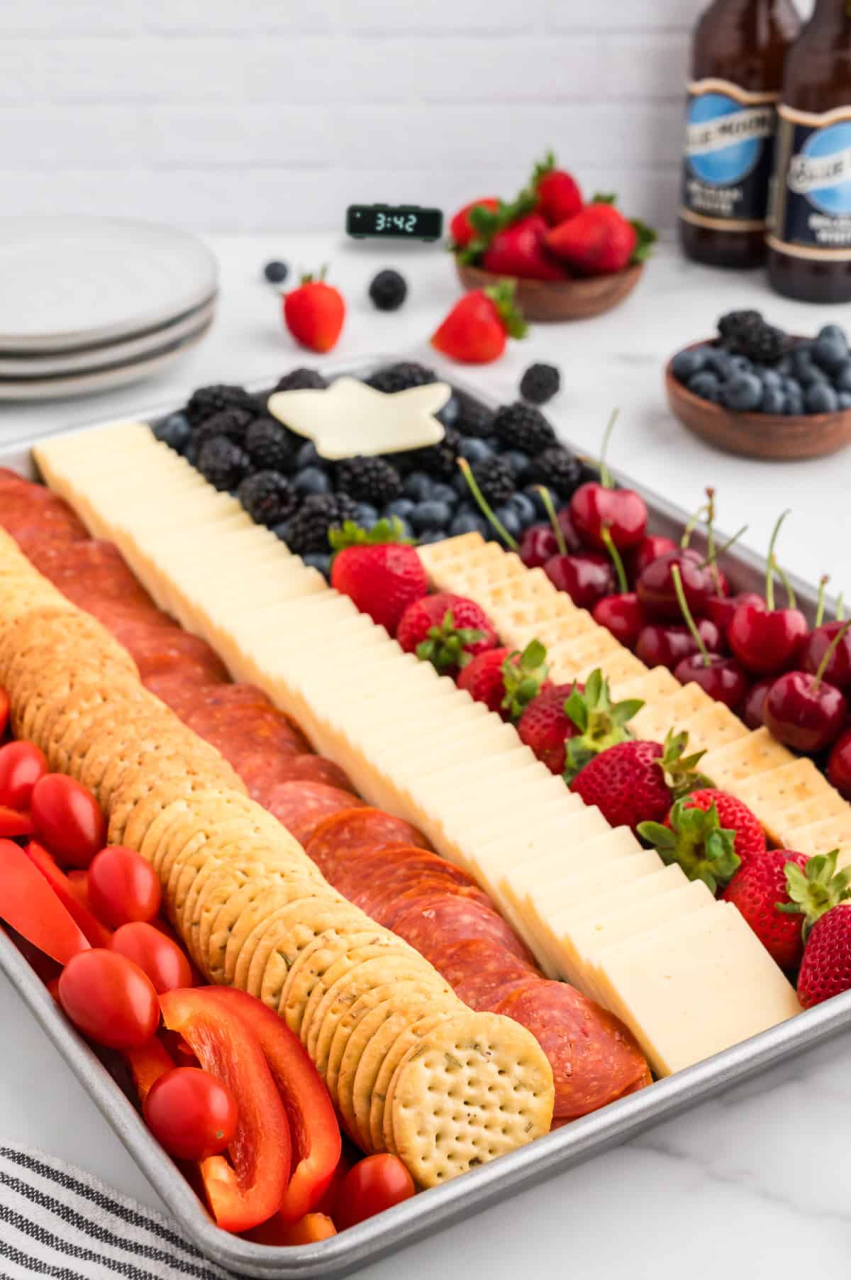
3:42
